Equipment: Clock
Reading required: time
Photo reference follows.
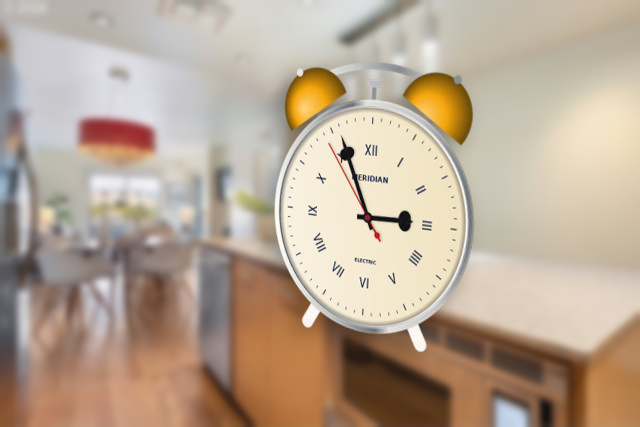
2:55:54
